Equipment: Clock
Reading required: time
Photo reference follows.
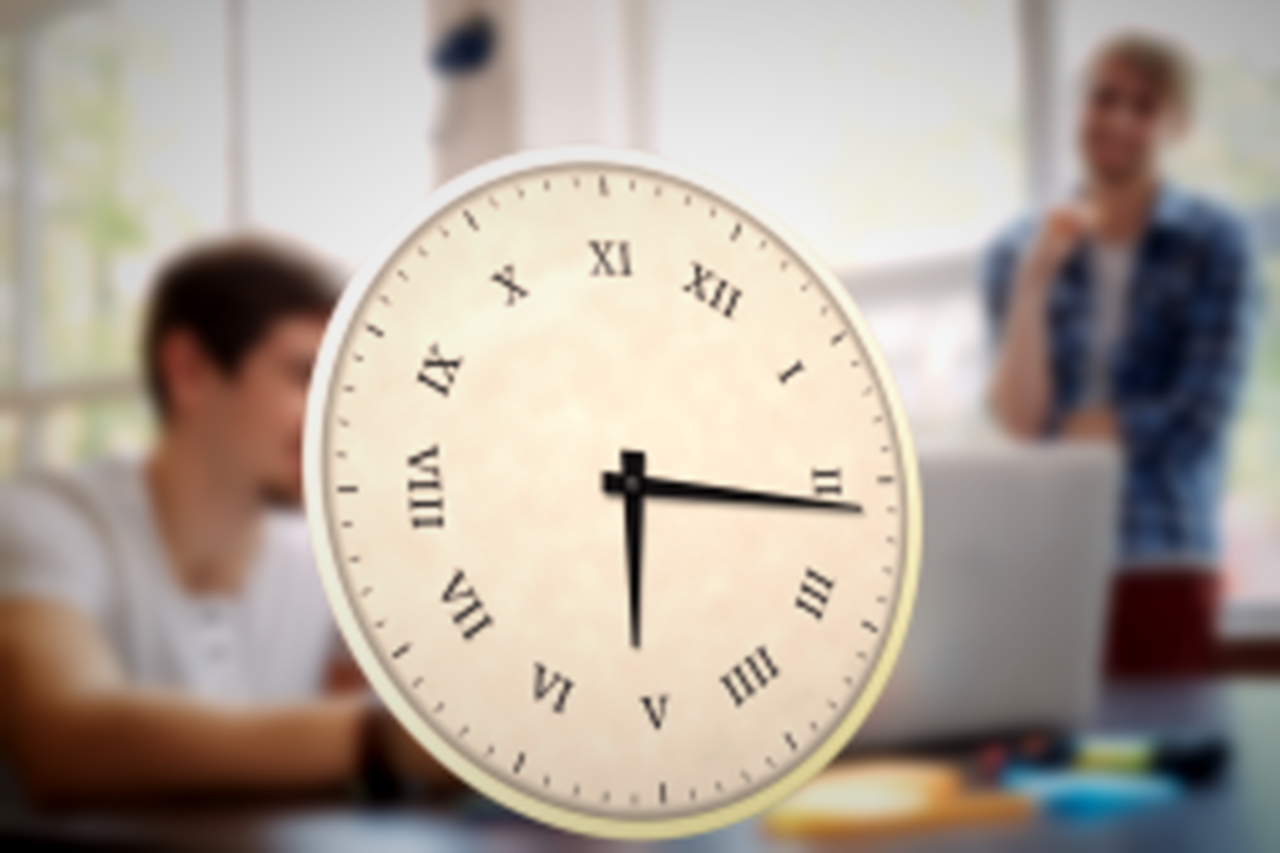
5:11
